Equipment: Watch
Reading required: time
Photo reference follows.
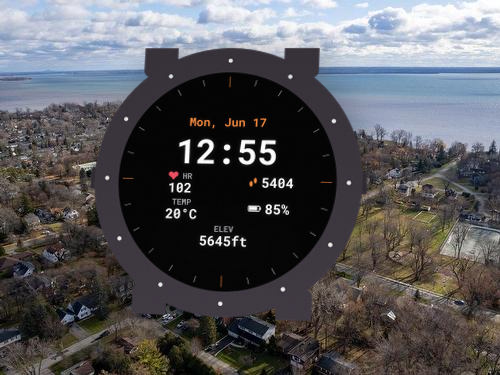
12:55
